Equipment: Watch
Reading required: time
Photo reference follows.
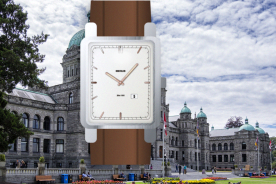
10:07
